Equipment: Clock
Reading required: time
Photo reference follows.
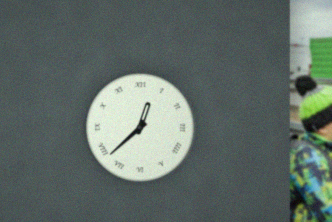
12:38
